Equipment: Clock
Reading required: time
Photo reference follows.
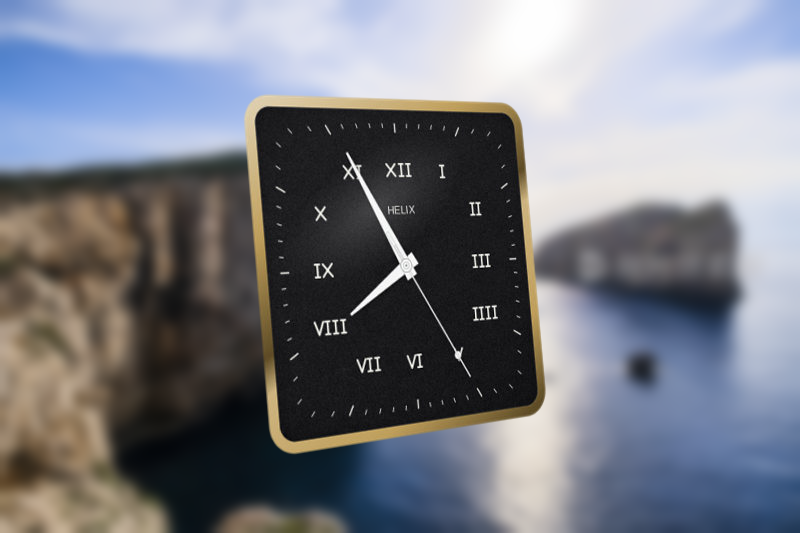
7:55:25
